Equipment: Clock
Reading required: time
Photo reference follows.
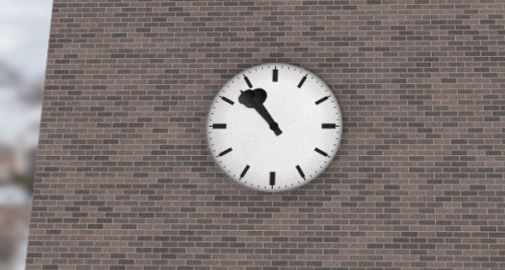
10:53
